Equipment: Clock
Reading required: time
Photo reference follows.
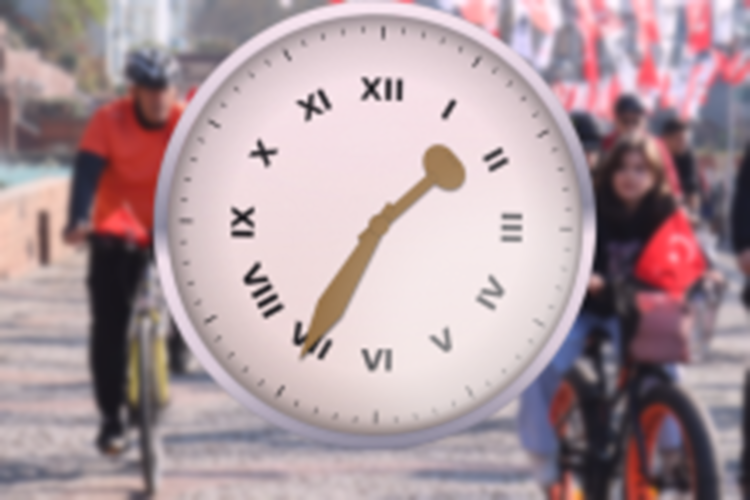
1:35
